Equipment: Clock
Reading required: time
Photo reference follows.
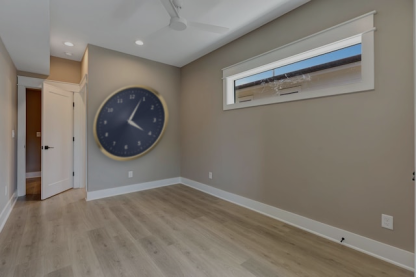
4:04
